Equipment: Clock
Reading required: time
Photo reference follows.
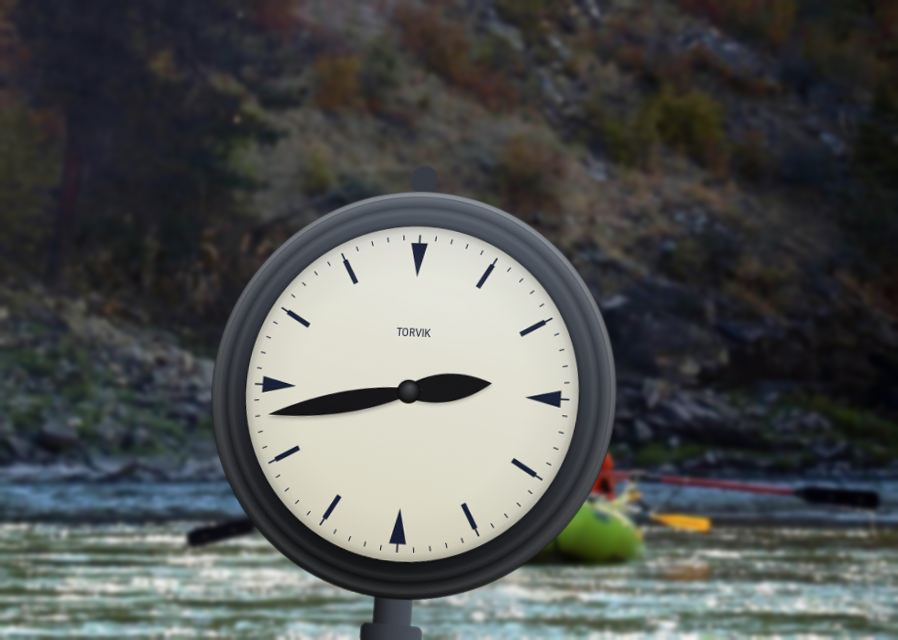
2:43
